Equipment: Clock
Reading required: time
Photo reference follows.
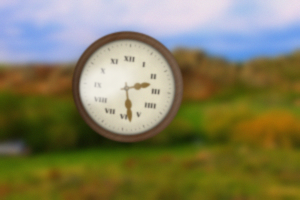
2:28
